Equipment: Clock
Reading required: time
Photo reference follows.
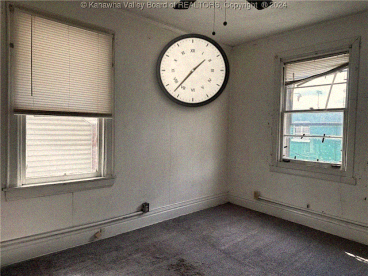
1:37
